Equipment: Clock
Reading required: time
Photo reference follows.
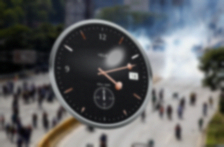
4:12
